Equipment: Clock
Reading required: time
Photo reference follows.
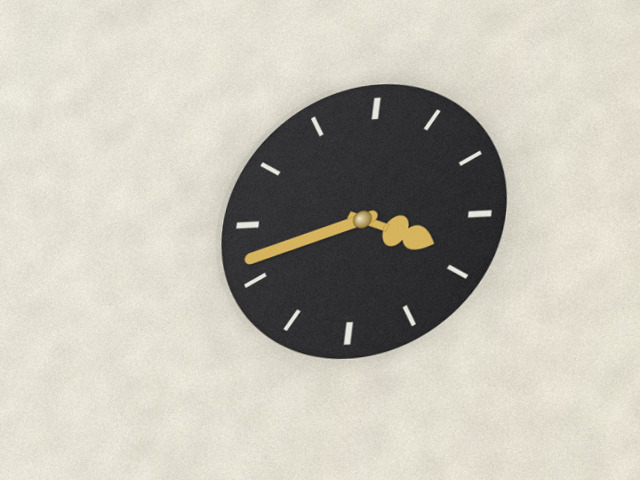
3:42
